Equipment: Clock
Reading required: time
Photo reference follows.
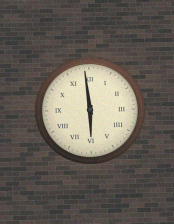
5:59
